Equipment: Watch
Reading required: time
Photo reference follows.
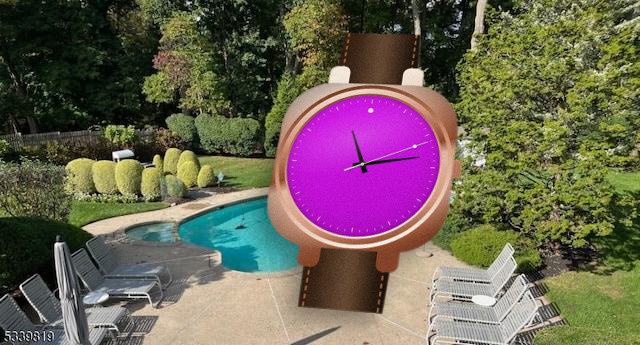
11:13:11
